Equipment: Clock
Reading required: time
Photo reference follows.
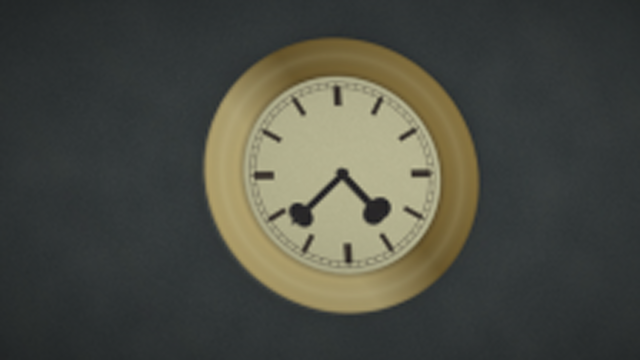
4:38
